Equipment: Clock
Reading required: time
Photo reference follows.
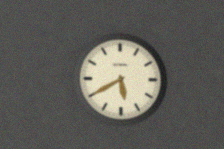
5:40
